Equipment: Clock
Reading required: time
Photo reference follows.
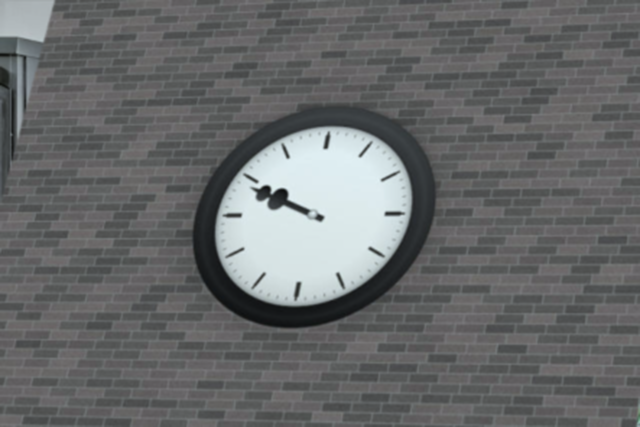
9:49
